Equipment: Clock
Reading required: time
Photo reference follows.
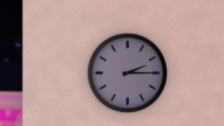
2:15
